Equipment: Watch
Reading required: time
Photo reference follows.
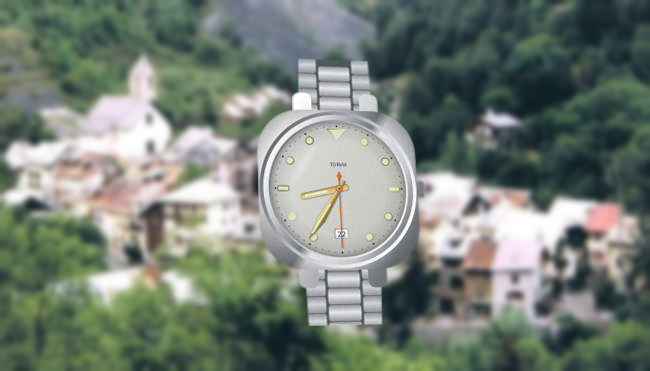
8:35:30
